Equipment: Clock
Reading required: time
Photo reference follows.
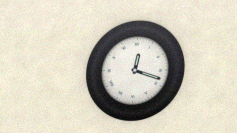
12:18
